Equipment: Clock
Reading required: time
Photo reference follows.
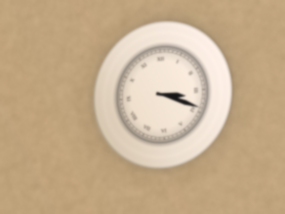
3:19
